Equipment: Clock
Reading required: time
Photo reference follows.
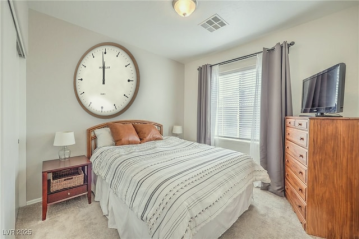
11:59
